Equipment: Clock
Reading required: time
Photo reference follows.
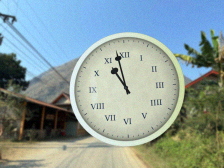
10:58
